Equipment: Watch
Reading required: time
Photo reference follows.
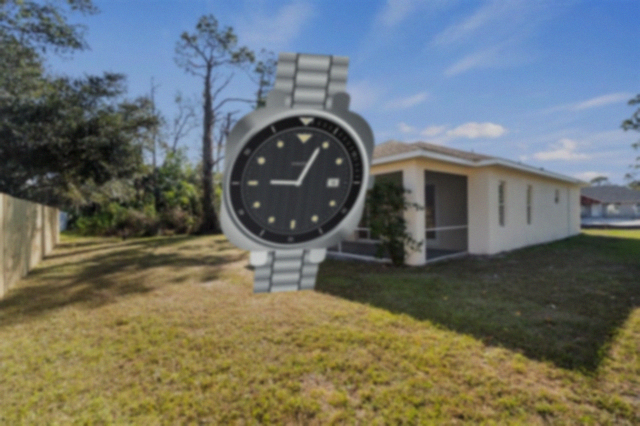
9:04
